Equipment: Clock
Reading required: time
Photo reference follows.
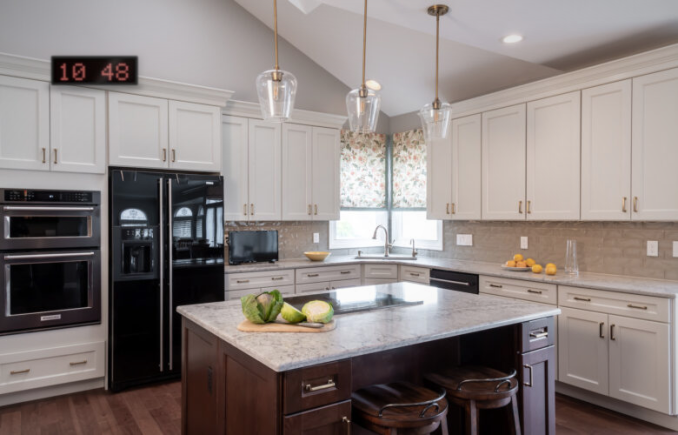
10:48
